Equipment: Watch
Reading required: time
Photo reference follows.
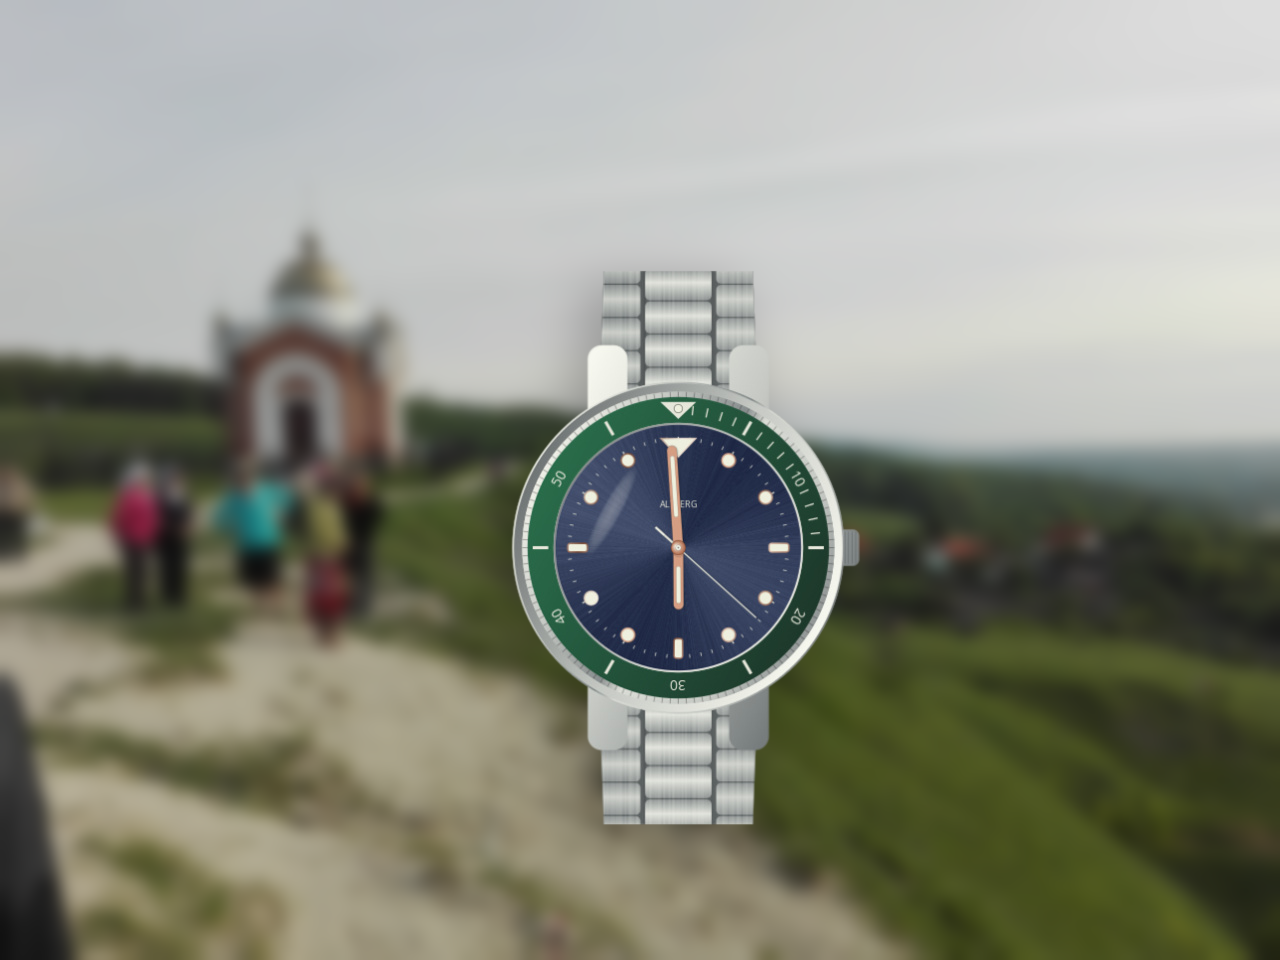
5:59:22
